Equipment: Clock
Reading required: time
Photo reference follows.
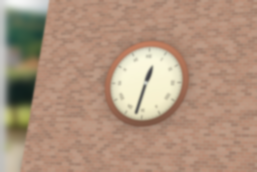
12:32
